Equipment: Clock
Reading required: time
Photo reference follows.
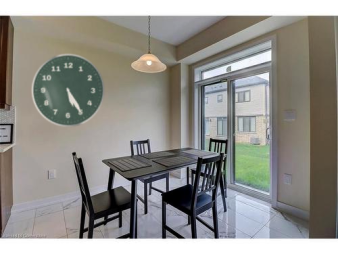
5:25
